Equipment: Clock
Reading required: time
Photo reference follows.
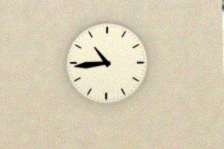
10:44
